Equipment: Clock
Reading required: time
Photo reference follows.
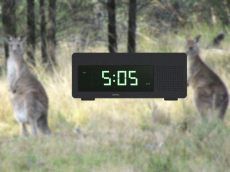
5:05
